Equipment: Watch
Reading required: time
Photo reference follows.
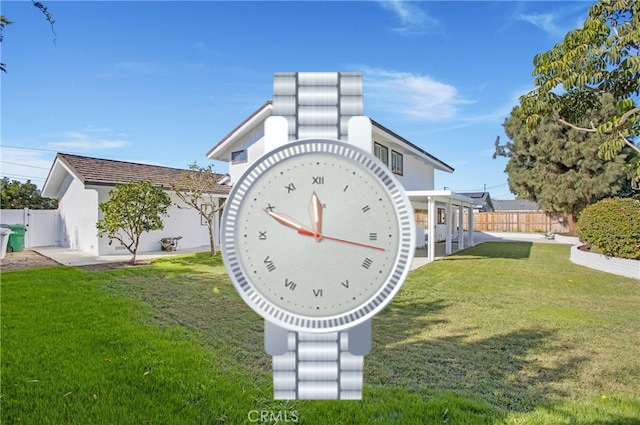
11:49:17
